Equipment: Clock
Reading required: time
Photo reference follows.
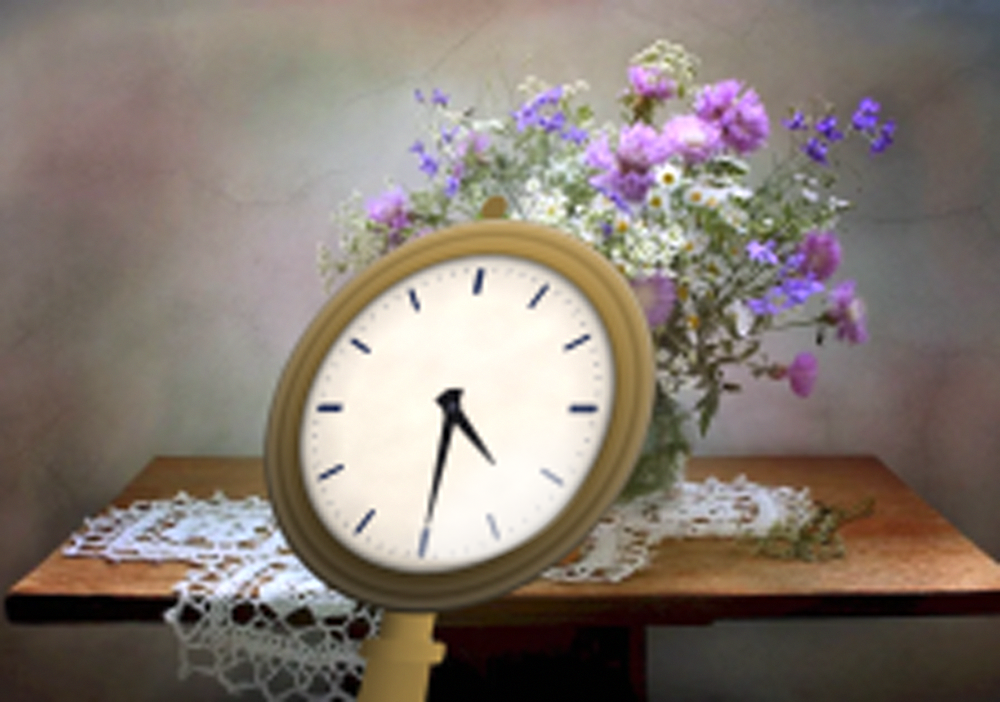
4:30
